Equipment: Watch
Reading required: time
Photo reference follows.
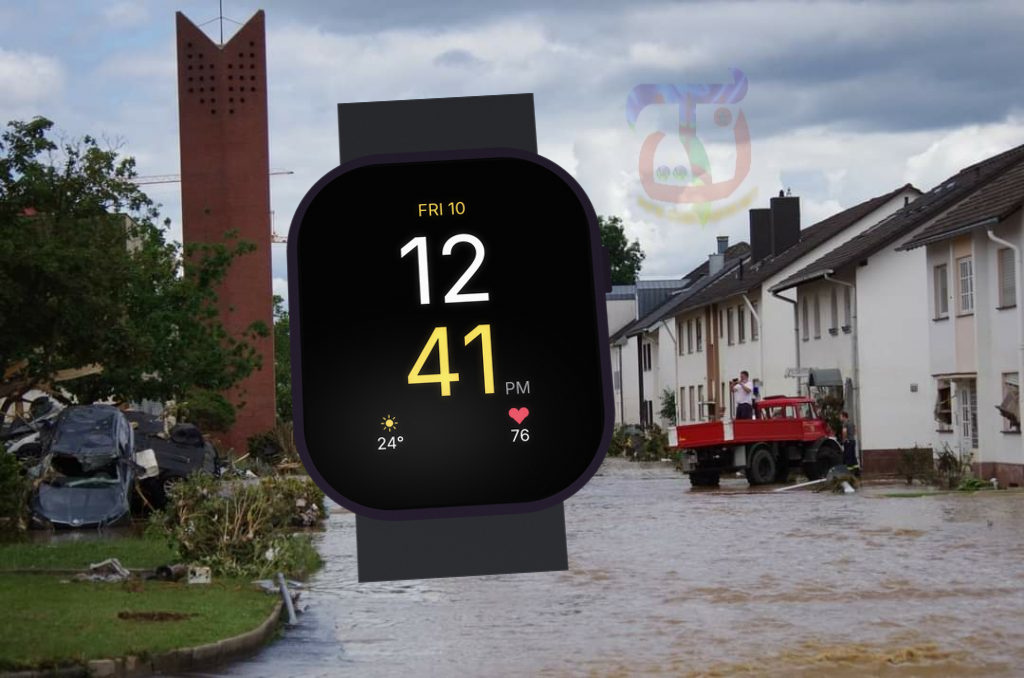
12:41
